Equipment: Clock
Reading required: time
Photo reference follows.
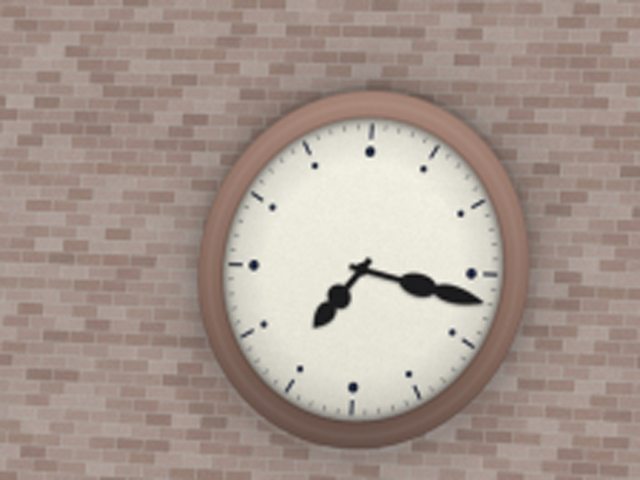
7:17
